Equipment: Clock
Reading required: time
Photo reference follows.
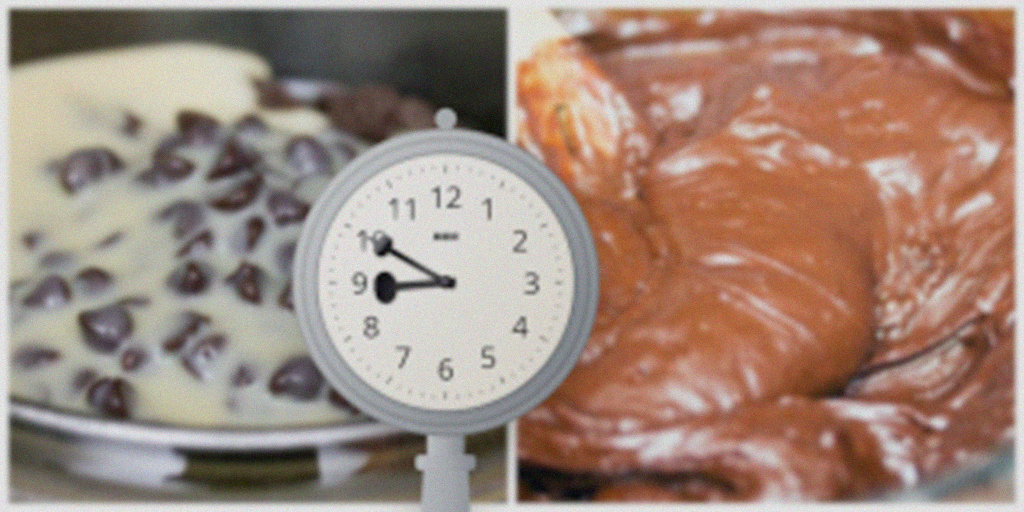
8:50
